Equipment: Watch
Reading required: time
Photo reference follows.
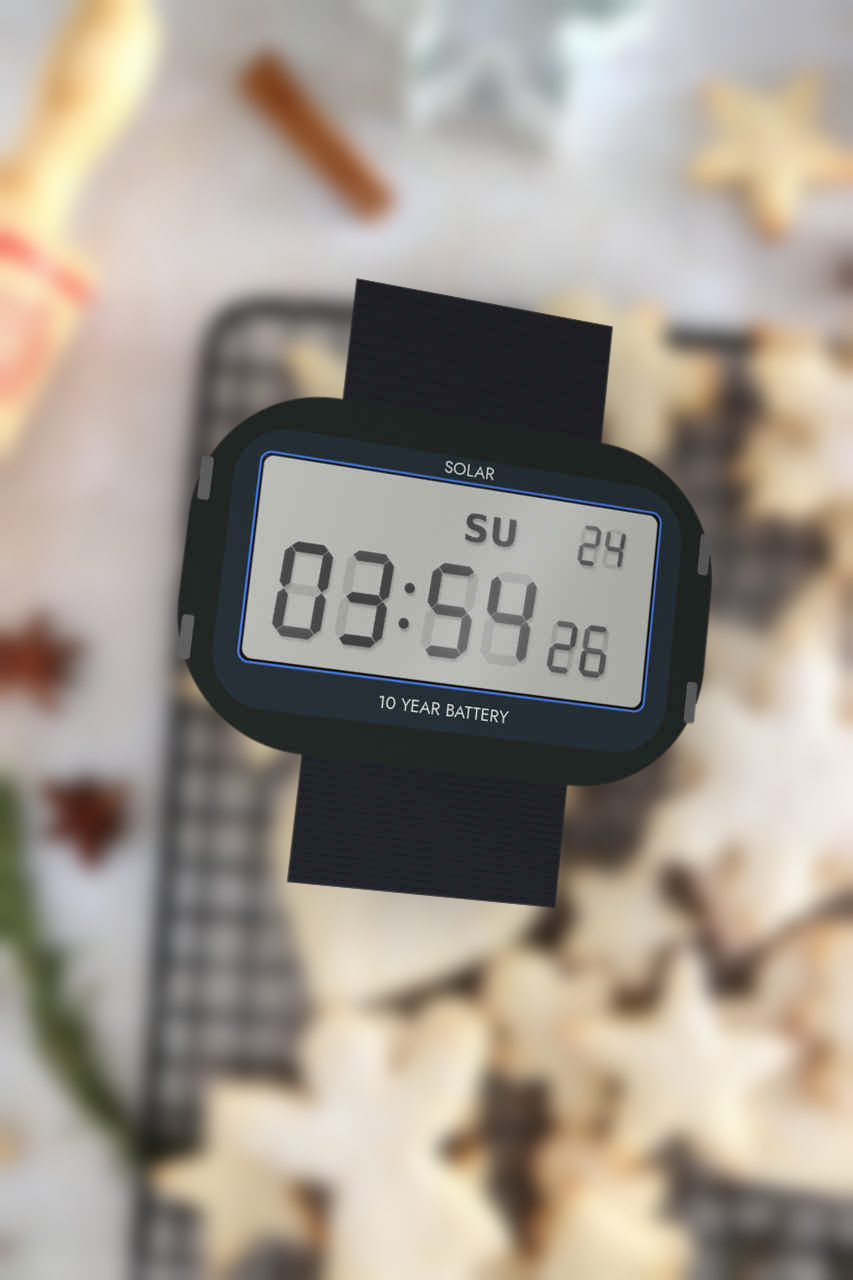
3:54:26
